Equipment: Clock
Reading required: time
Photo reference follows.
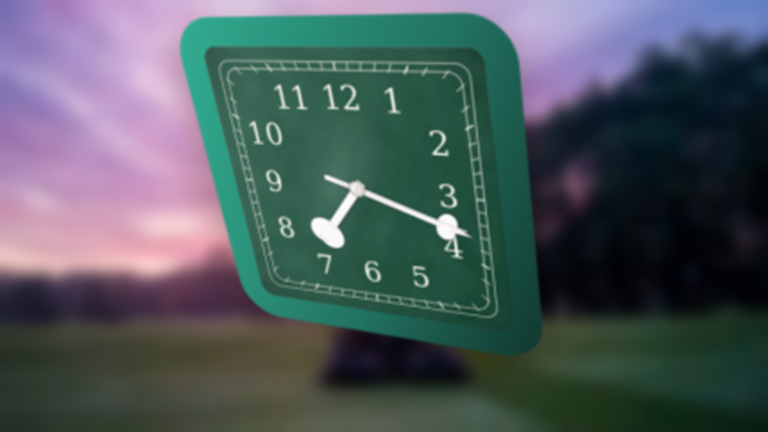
7:18:18
